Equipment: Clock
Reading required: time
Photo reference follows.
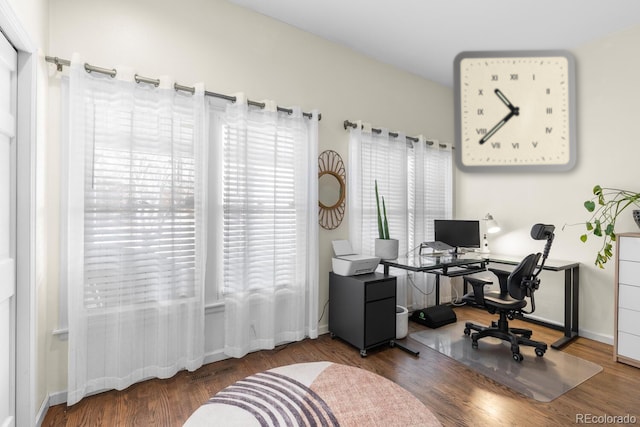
10:38
